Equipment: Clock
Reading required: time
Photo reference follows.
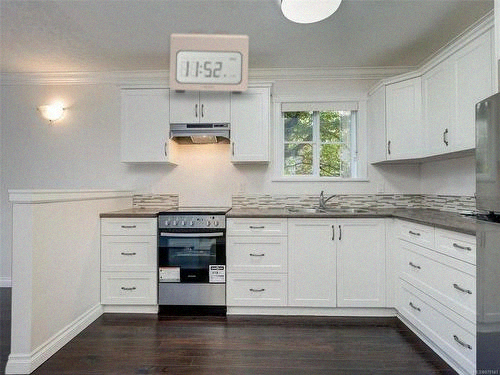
11:52
